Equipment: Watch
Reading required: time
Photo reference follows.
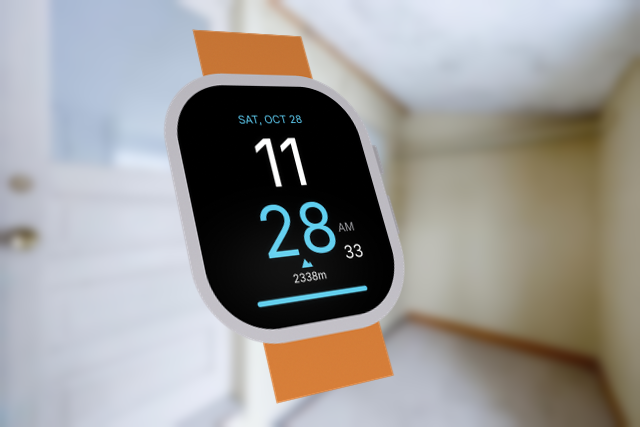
11:28:33
